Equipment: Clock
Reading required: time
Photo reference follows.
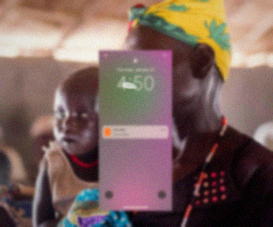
4:50
